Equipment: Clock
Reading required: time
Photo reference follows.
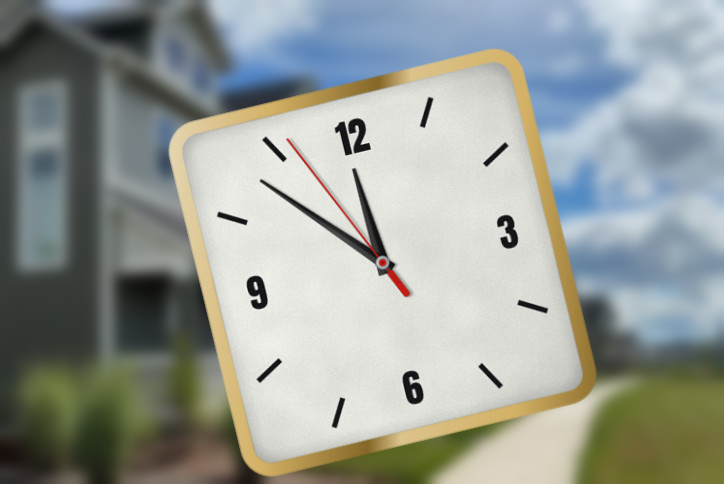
11:52:56
